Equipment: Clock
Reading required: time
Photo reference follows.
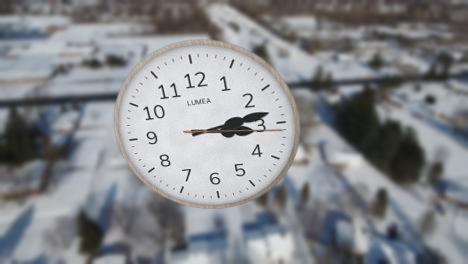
3:13:16
